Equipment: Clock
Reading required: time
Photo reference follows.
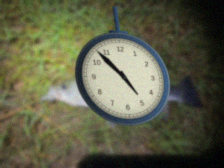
4:53
